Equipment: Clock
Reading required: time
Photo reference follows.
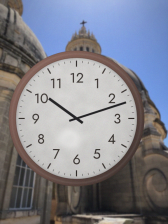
10:12
